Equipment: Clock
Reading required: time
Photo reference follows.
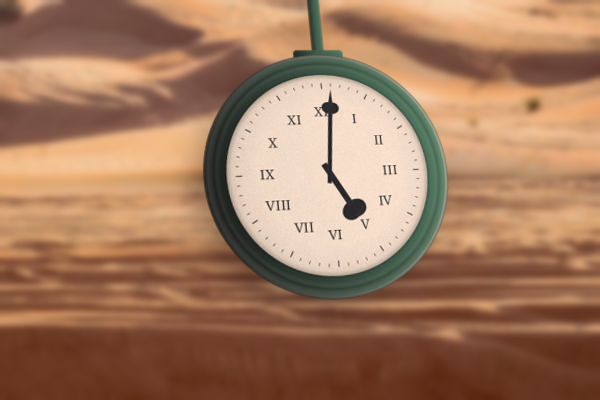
5:01
